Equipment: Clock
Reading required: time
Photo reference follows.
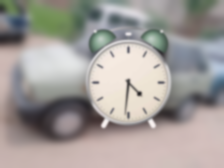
4:31
